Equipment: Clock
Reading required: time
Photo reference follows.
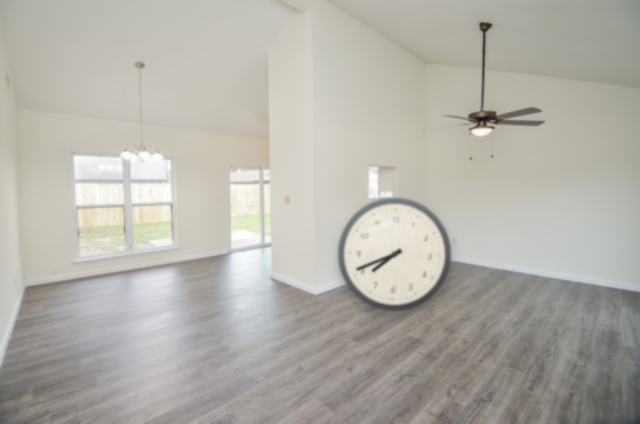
7:41
